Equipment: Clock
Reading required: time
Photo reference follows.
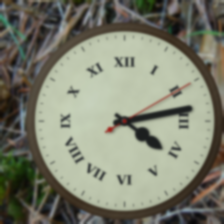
4:13:10
